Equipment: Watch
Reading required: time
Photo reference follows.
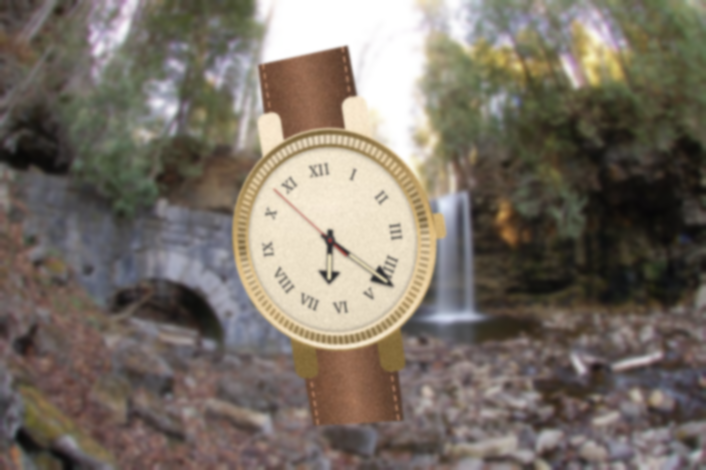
6:21:53
